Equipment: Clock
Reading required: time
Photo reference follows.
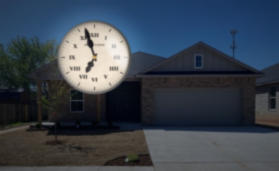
6:57
